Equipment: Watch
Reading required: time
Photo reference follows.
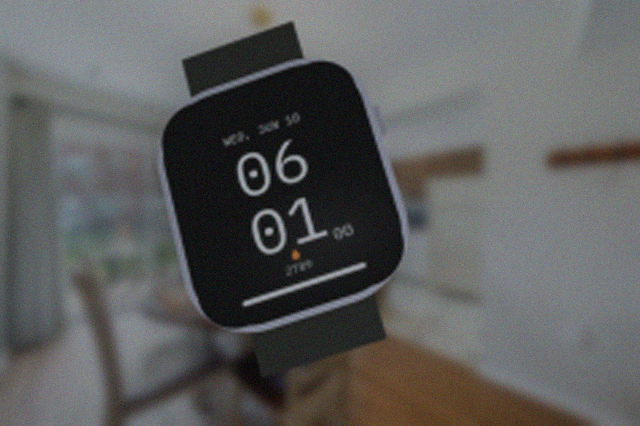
6:01
